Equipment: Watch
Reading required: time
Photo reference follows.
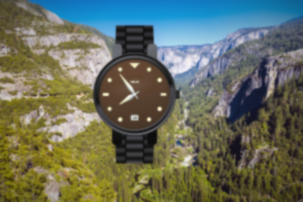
7:54
